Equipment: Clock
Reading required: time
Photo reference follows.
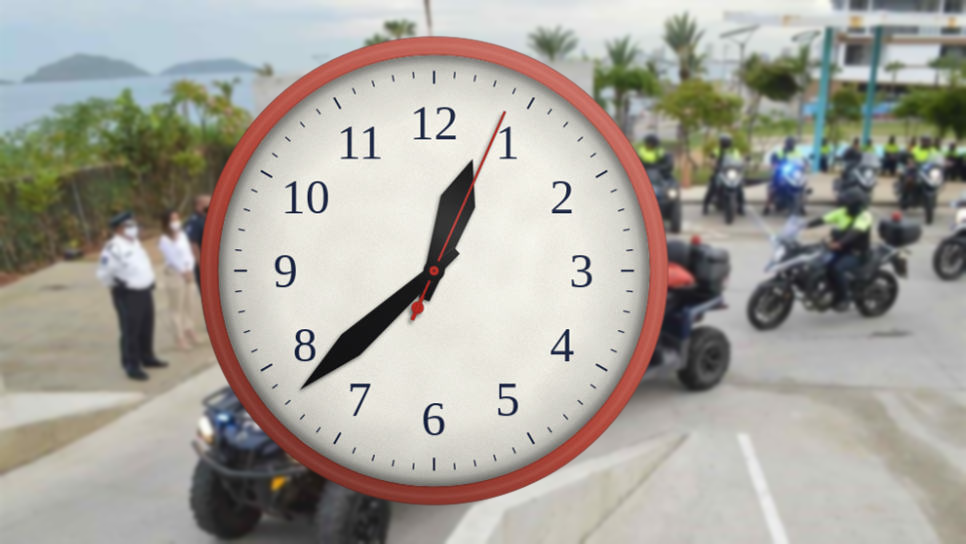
12:38:04
